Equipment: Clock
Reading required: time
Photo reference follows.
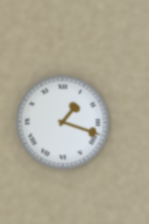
1:18
